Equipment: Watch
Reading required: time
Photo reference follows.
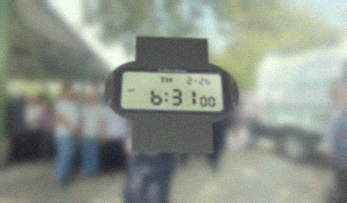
6:31:00
